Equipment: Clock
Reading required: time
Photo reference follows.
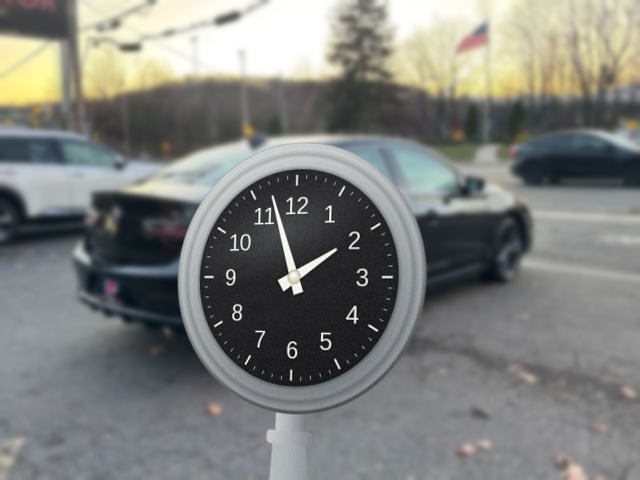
1:57
